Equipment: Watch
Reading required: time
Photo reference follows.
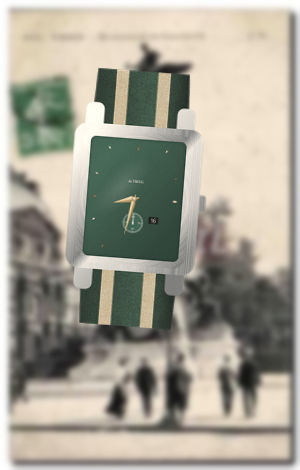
8:32
